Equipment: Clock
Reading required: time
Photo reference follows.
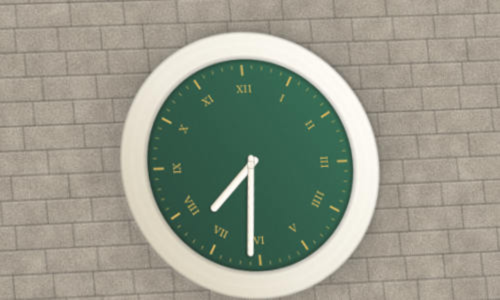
7:31
